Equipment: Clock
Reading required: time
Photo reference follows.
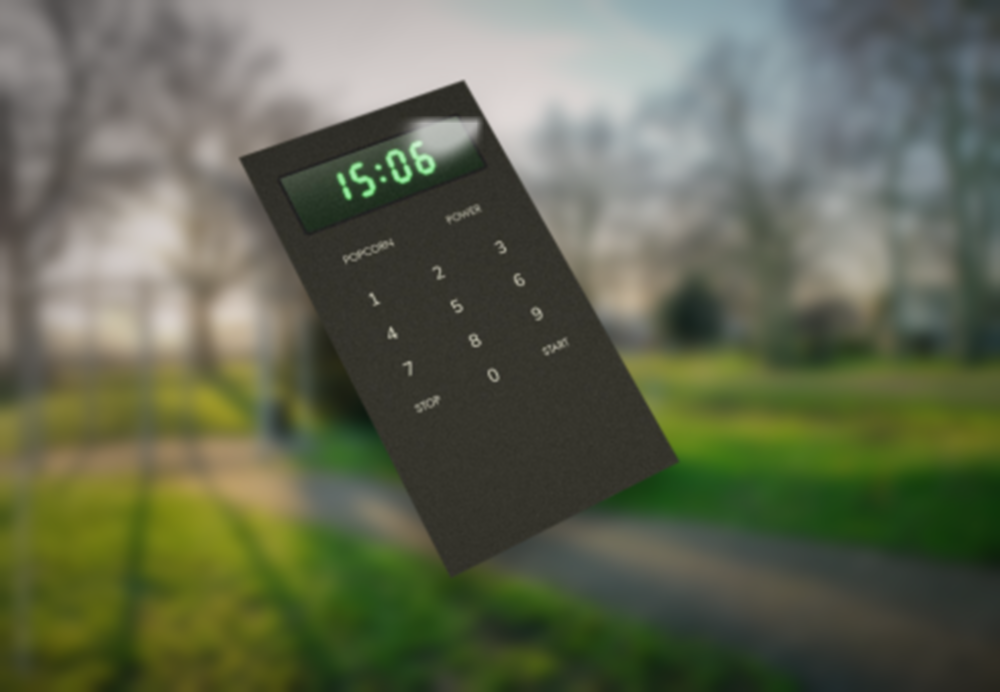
15:06
